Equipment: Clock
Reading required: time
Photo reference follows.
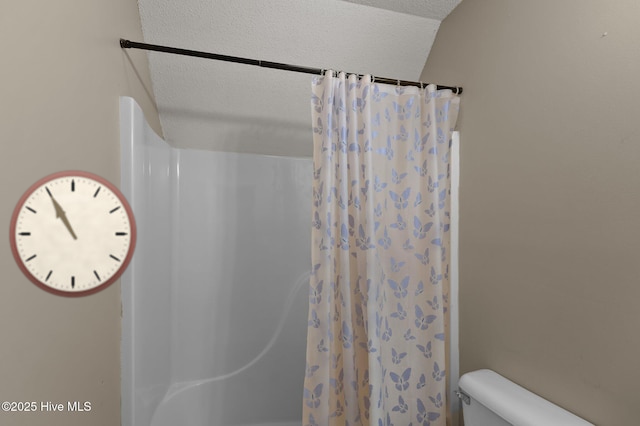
10:55
